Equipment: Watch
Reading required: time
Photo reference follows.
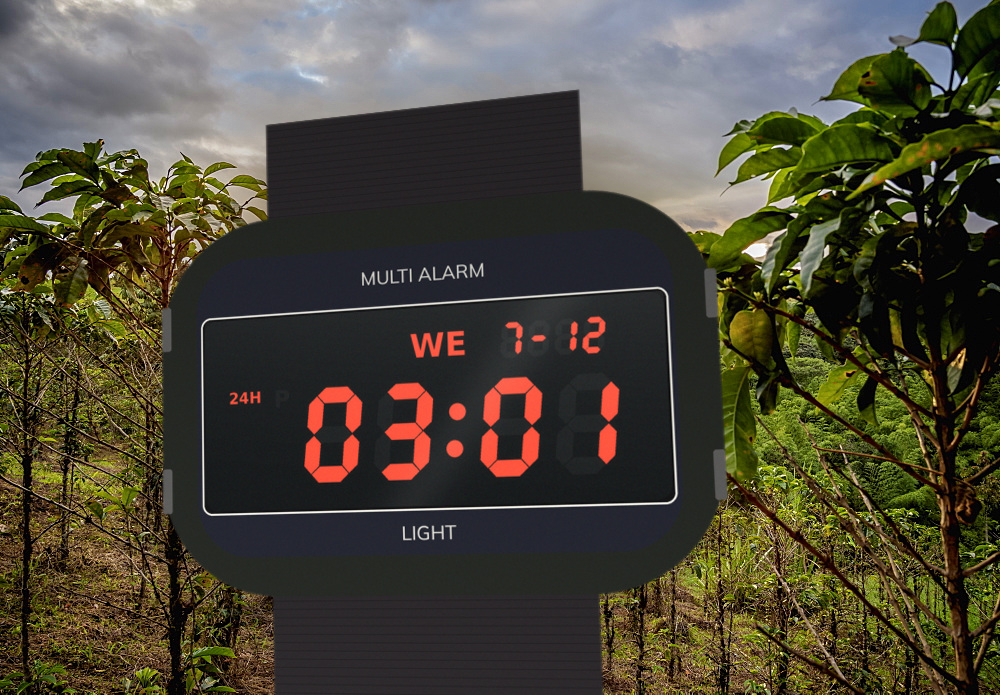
3:01
